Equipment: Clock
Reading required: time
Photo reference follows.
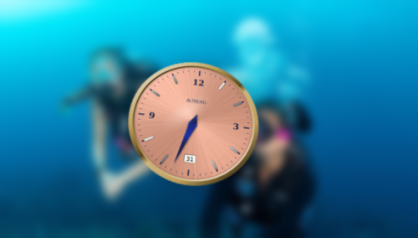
6:33
